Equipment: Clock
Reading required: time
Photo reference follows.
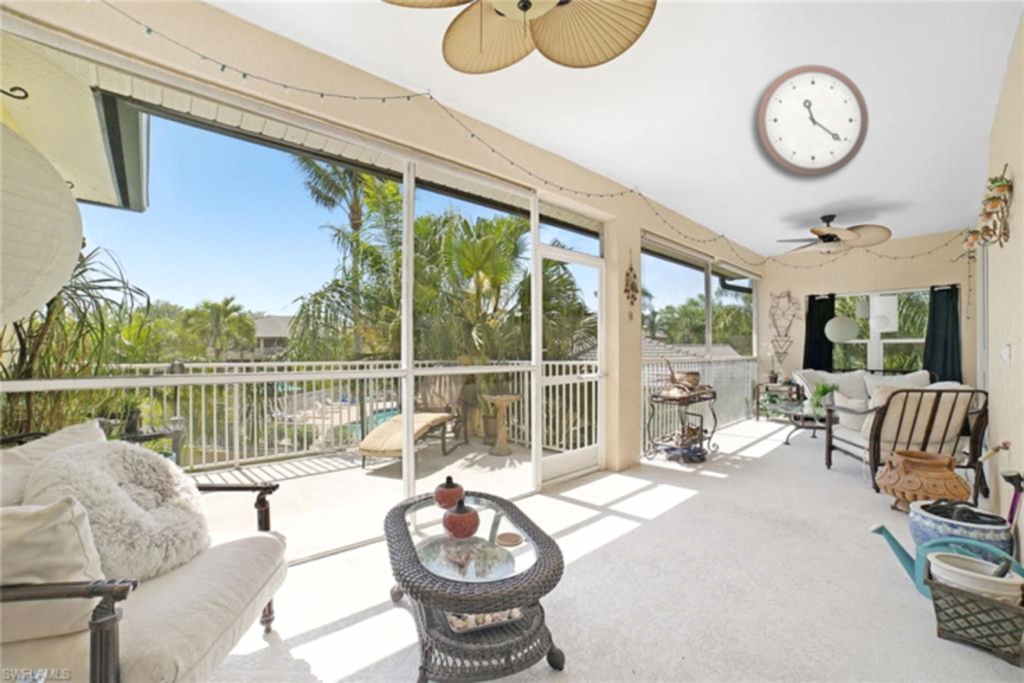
11:21
